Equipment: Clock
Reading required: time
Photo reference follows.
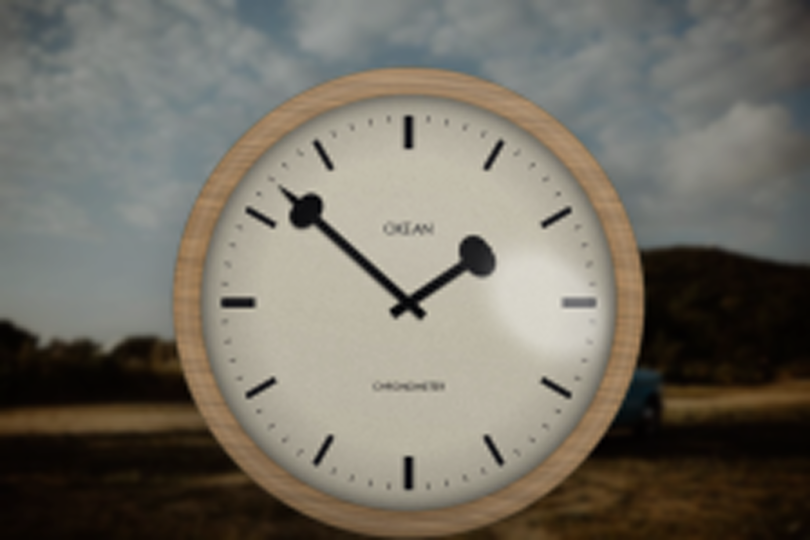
1:52
